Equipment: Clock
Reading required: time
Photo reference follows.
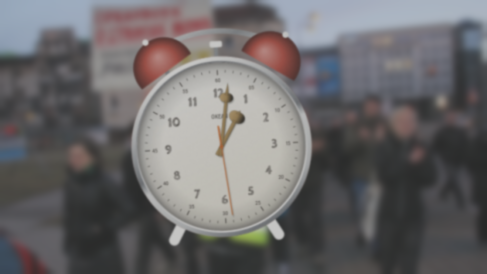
1:01:29
